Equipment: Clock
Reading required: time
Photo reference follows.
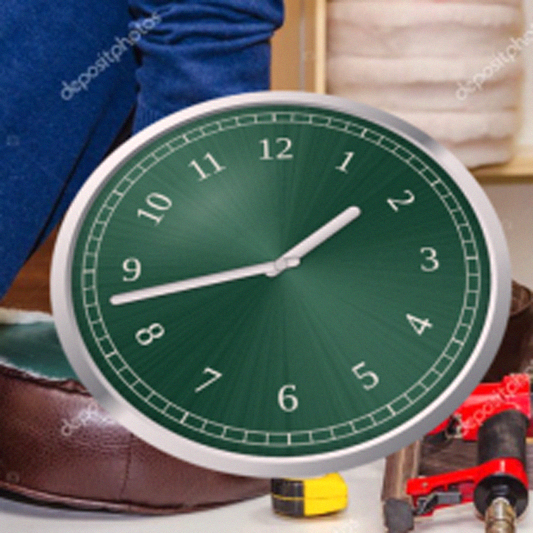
1:43
